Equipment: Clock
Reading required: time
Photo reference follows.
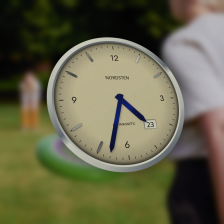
4:33
